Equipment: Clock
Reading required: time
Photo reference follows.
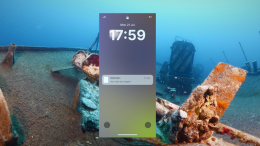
17:59
